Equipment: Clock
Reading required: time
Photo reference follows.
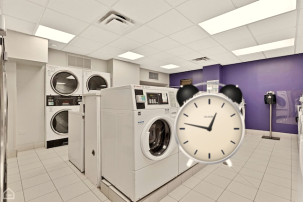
12:47
